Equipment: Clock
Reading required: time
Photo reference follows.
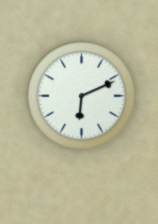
6:11
